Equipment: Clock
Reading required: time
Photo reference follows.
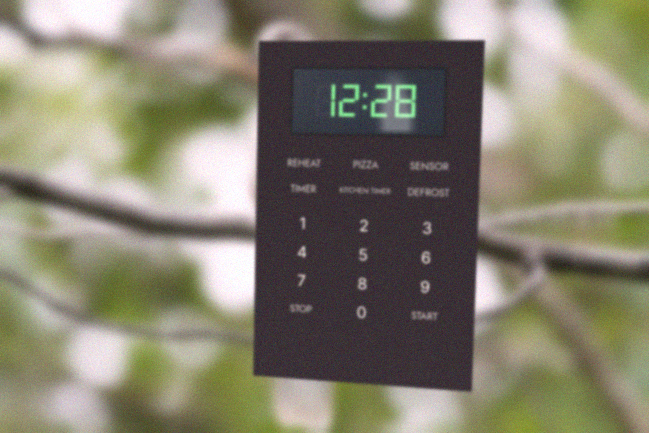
12:28
